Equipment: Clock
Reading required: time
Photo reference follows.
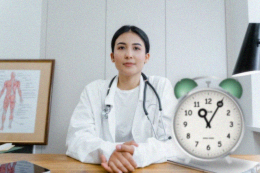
11:05
